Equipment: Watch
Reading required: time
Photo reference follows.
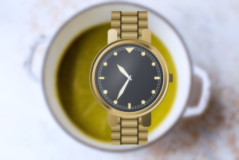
10:35
